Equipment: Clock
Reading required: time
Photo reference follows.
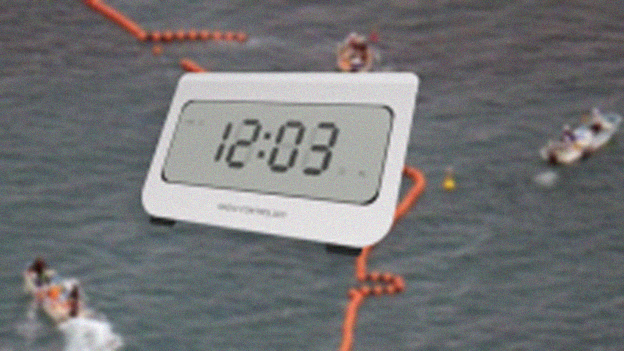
12:03
